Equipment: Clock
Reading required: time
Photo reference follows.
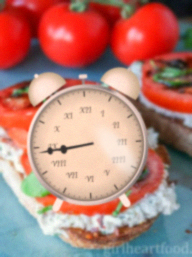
8:44
